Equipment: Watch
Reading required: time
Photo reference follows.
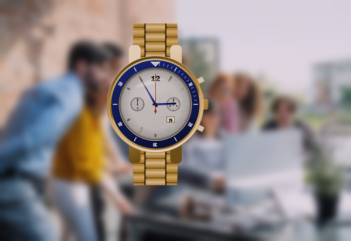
2:55
